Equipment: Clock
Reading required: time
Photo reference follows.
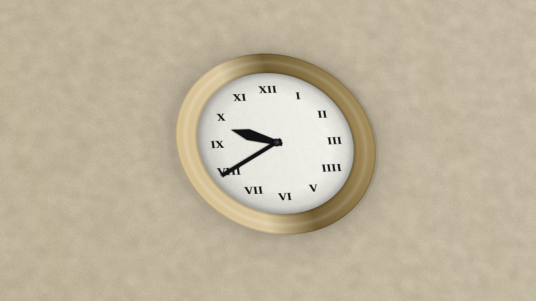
9:40
